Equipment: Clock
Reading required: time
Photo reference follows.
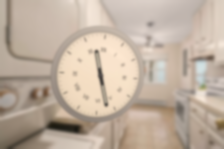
11:27
